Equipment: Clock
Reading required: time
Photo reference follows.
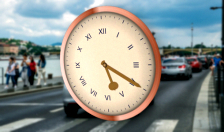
5:20
